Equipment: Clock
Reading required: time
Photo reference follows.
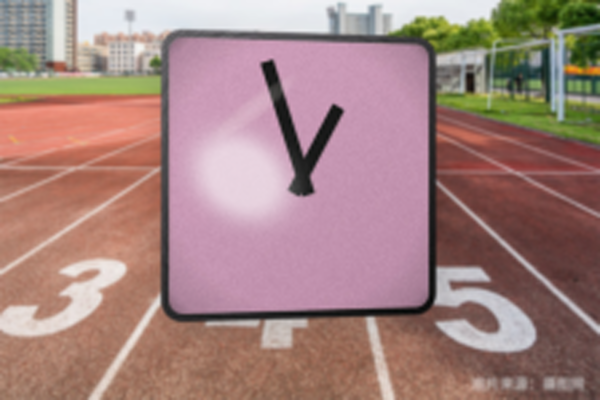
12:57
